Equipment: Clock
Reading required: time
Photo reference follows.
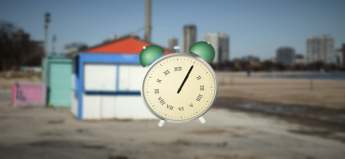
1:05
